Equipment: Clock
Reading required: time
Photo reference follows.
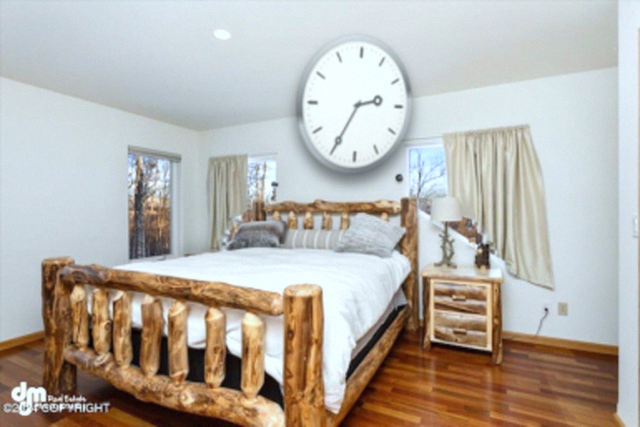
2:35
